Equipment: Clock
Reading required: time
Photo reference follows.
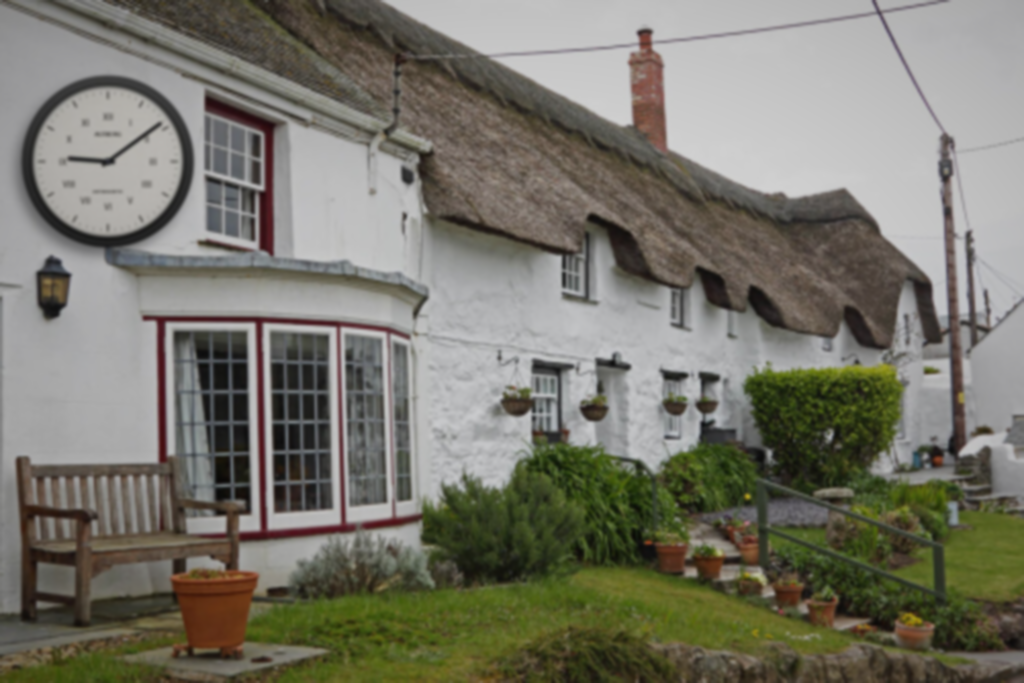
9:09
